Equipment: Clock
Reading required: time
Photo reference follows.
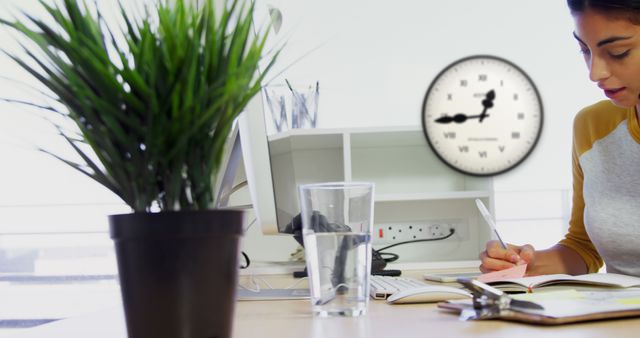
12:44
